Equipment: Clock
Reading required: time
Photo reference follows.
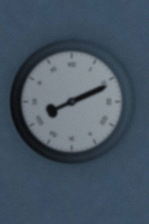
8:11
